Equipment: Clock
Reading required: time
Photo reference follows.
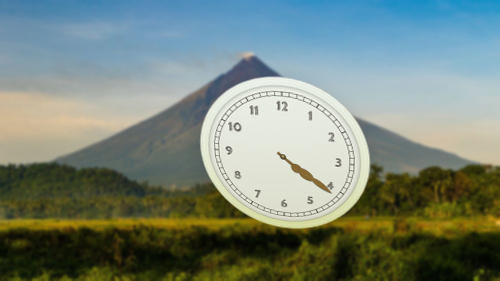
4:21
